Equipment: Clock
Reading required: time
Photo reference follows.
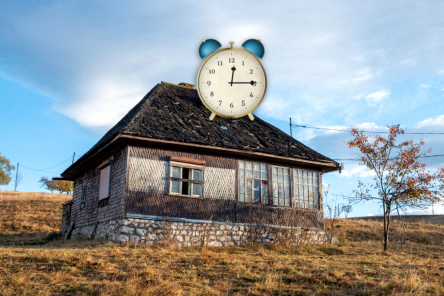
12:15
